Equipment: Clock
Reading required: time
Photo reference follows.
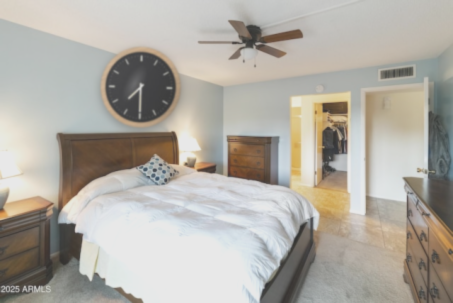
7:30
